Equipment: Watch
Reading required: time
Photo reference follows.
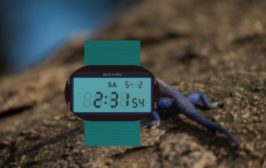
2:31:54
